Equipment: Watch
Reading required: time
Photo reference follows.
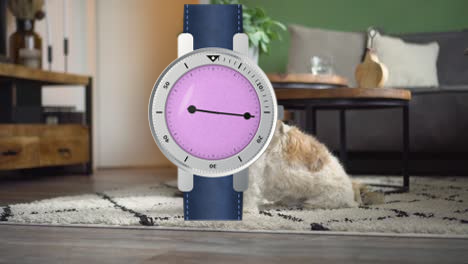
9:16
